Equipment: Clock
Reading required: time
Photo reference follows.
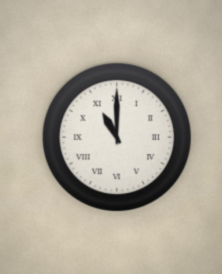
11:00
